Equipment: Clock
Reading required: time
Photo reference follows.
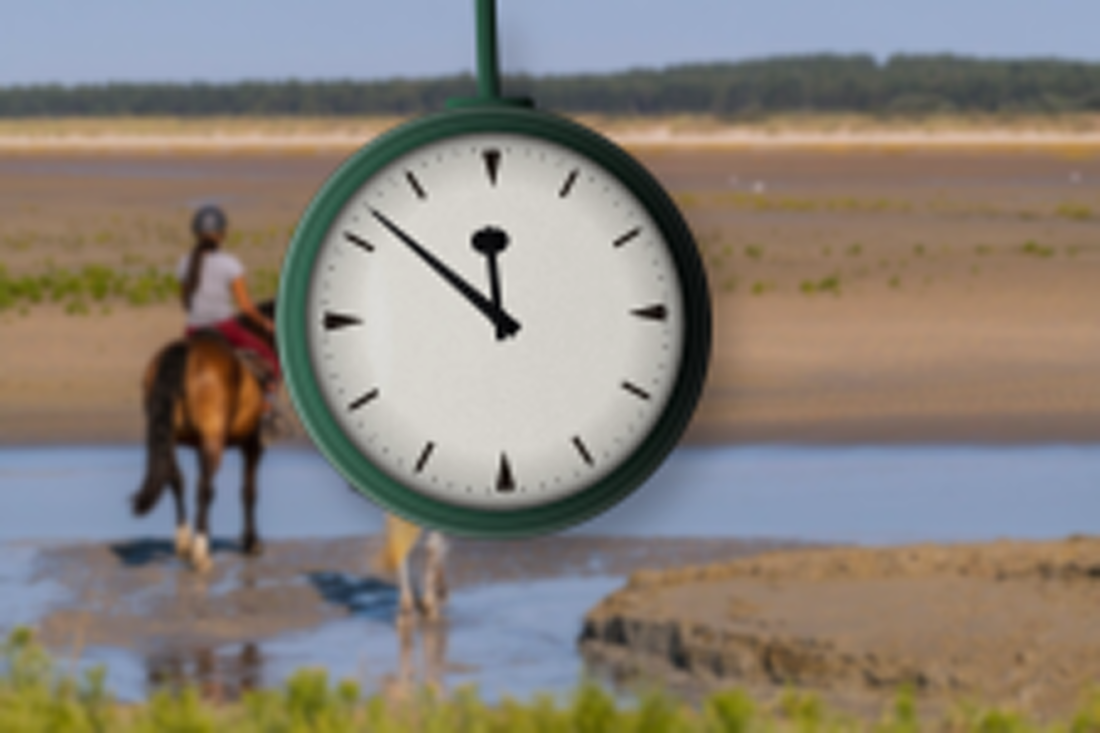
11:52
